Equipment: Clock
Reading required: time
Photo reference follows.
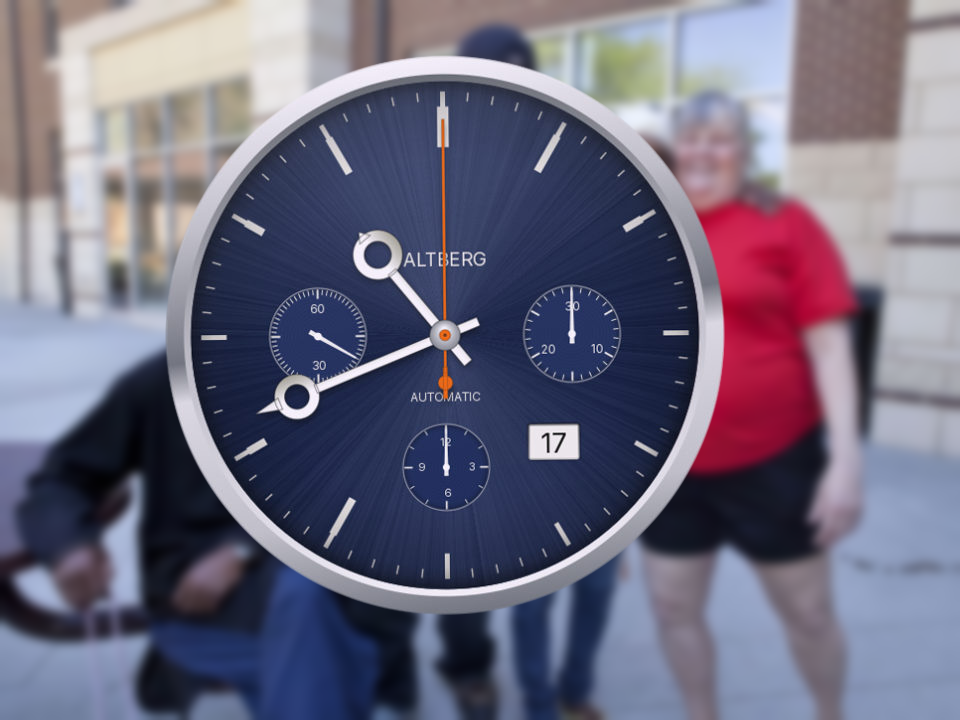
10:41:20
